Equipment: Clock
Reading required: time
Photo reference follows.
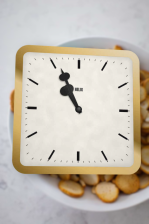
10:56
